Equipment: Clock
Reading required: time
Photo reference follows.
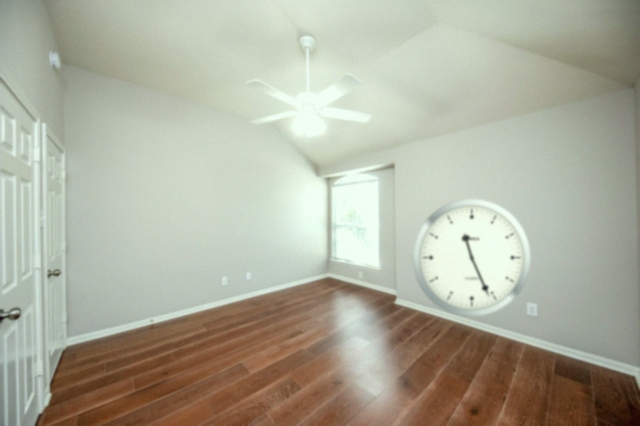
11:26
